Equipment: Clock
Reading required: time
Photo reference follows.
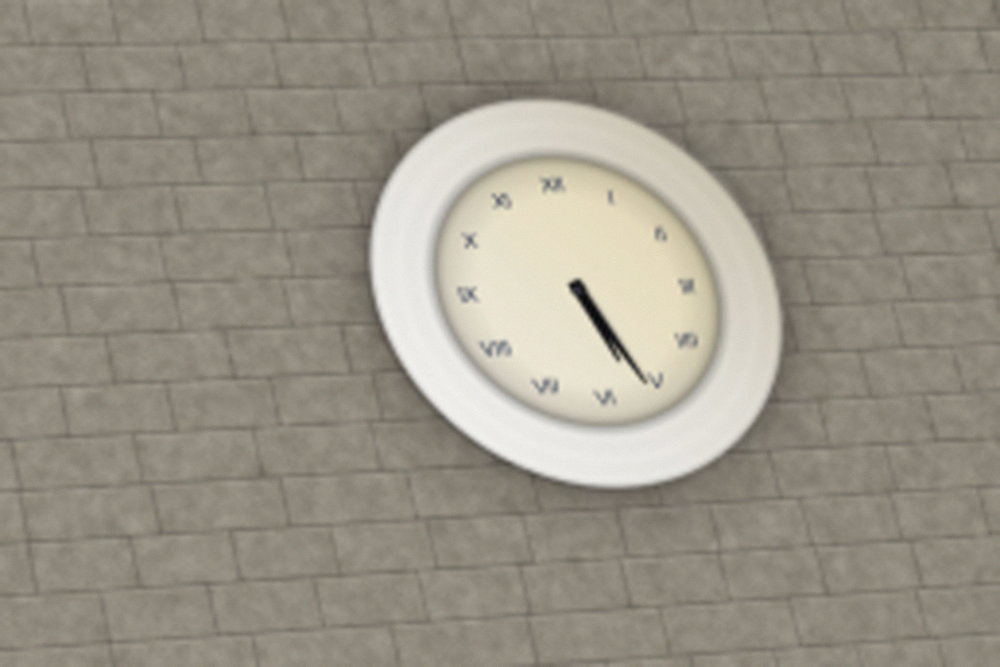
5:26
